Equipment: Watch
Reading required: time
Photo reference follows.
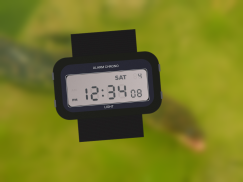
12:34:08
